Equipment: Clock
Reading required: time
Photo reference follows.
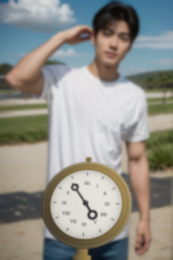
4:54
